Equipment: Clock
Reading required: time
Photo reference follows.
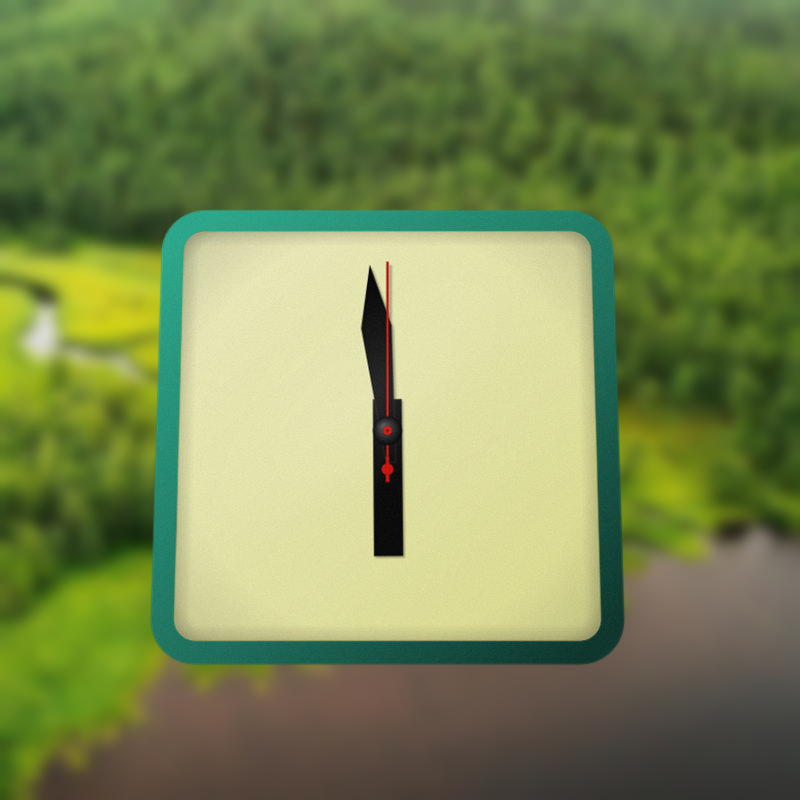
5:59:00
